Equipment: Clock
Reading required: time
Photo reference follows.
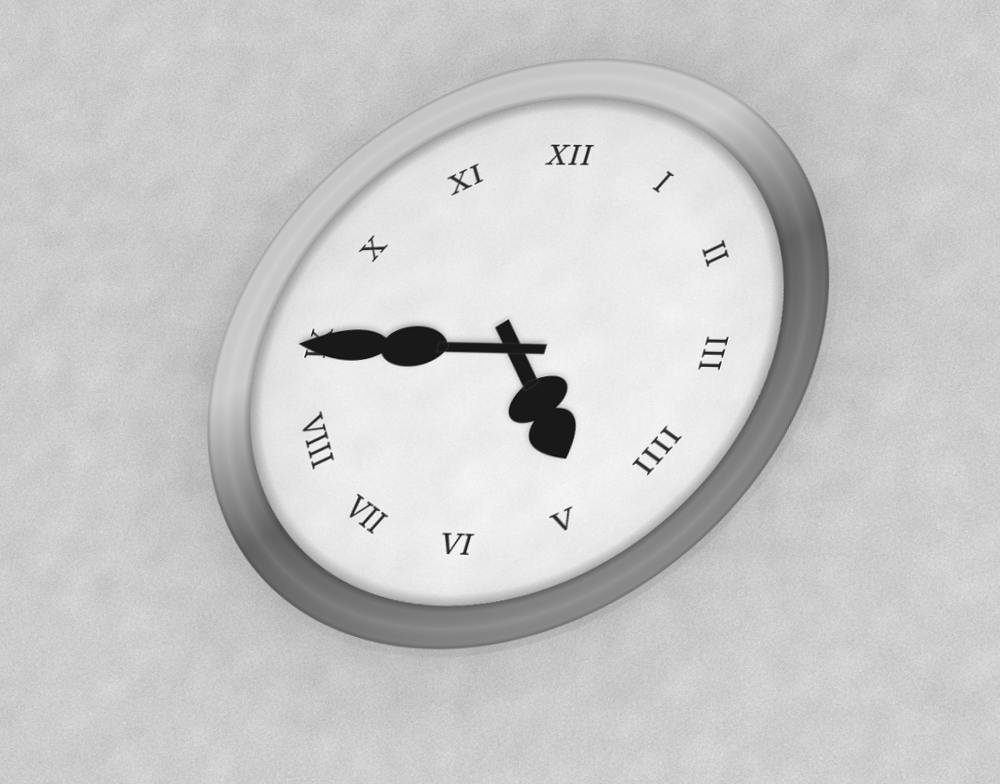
4:45
